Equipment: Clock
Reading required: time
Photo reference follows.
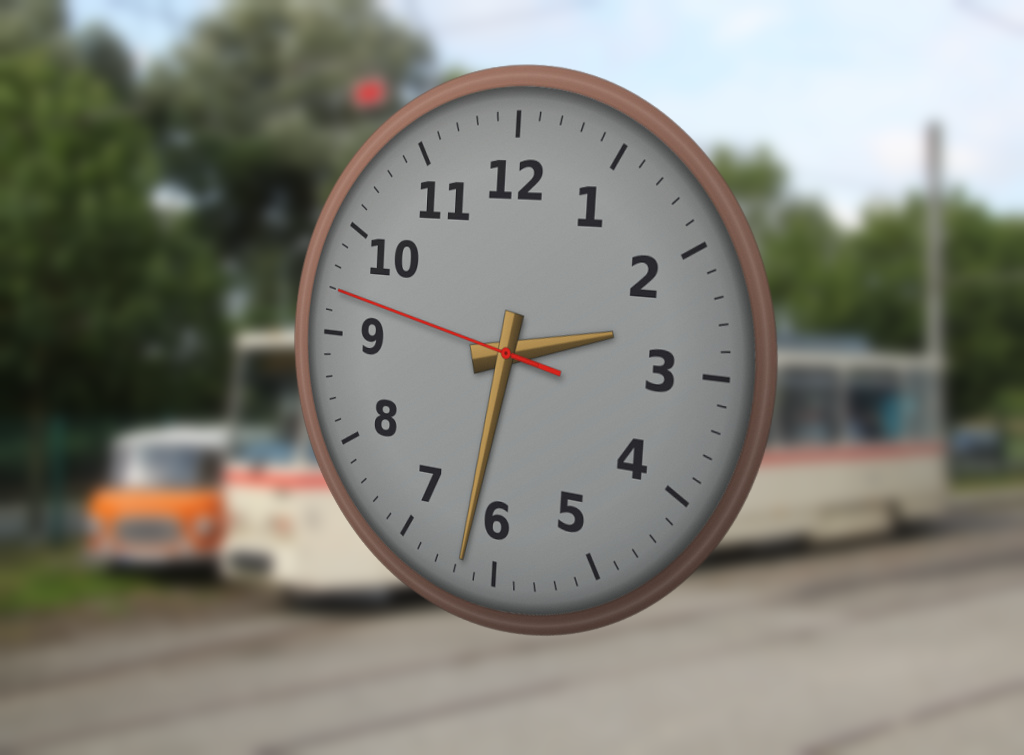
2:31:47
